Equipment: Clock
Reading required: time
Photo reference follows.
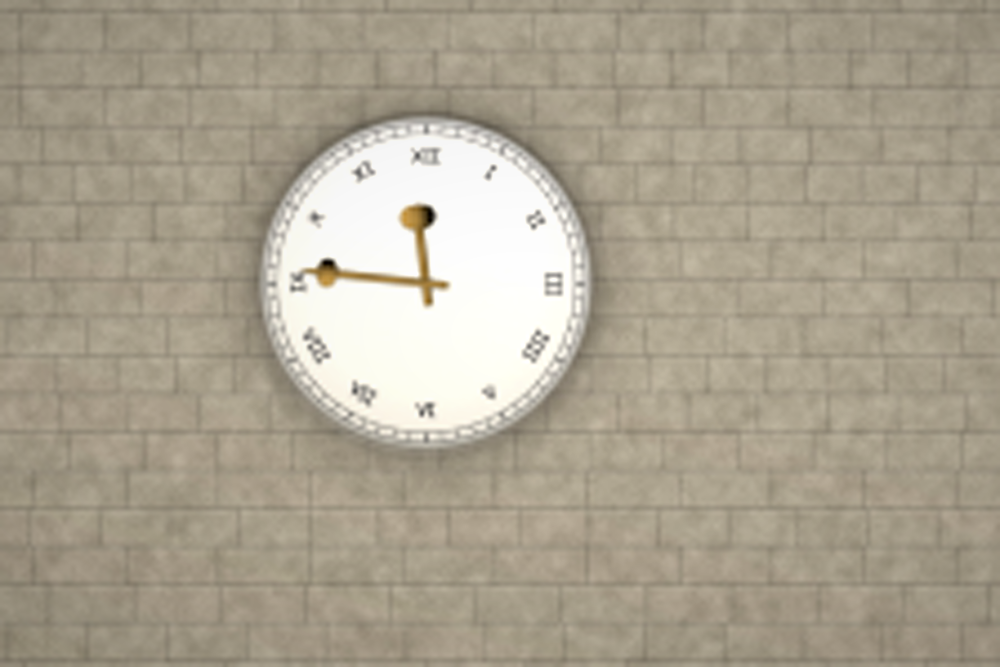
11:46
